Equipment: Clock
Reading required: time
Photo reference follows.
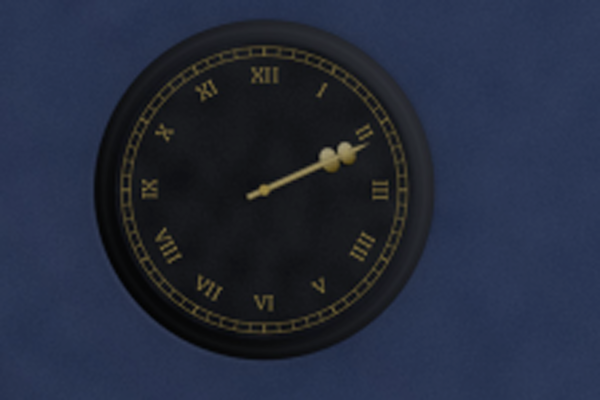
2:11
